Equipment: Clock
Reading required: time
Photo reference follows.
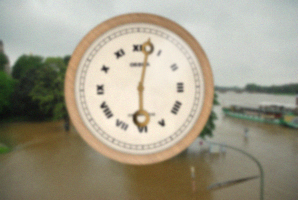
6:02
